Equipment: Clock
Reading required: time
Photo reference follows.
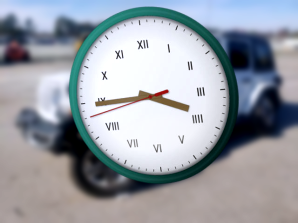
3:44:43
